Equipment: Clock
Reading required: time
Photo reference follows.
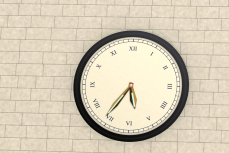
5:36
